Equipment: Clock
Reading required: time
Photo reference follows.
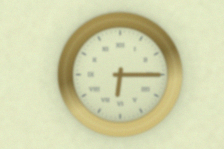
6:15
